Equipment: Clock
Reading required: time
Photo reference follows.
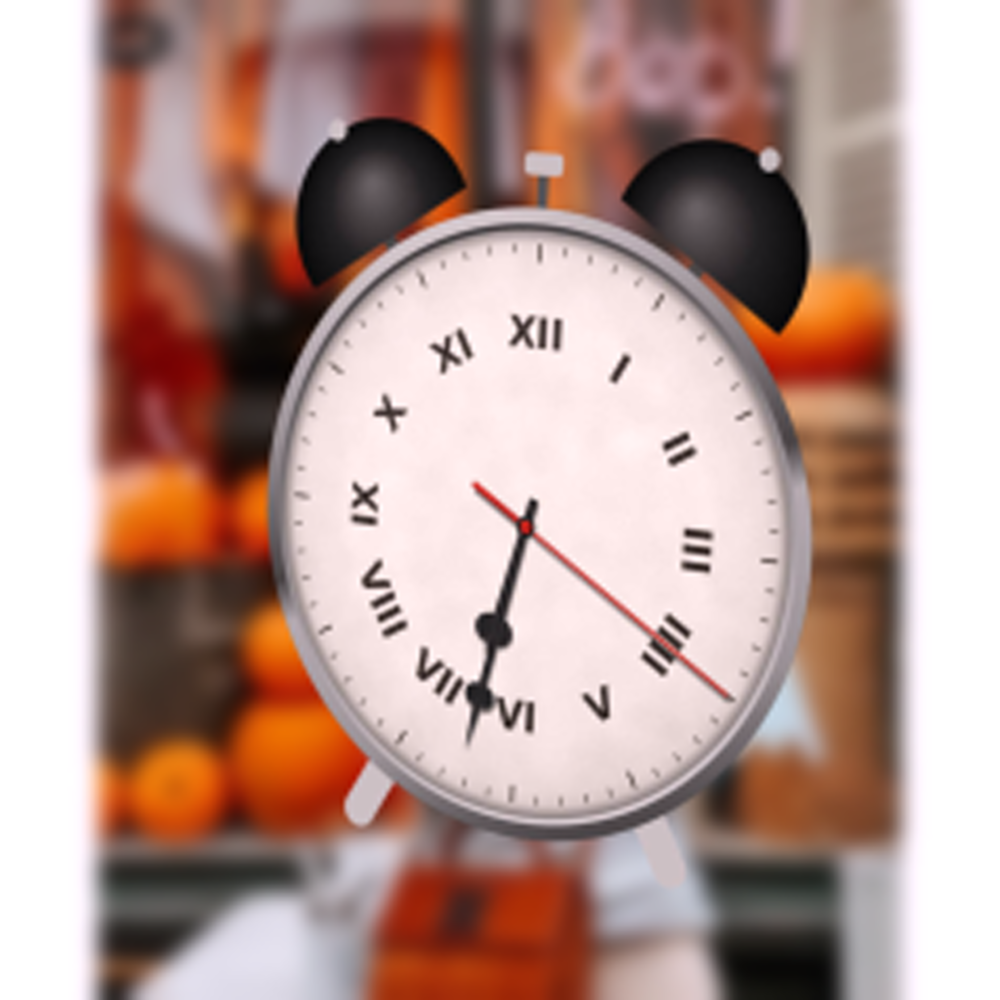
6:32:20
